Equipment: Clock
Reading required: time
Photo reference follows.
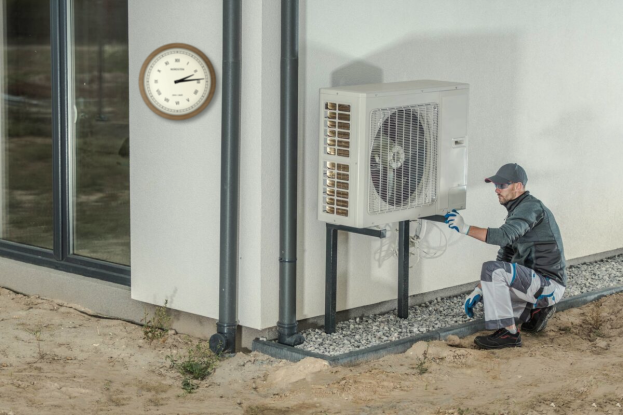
2:14
